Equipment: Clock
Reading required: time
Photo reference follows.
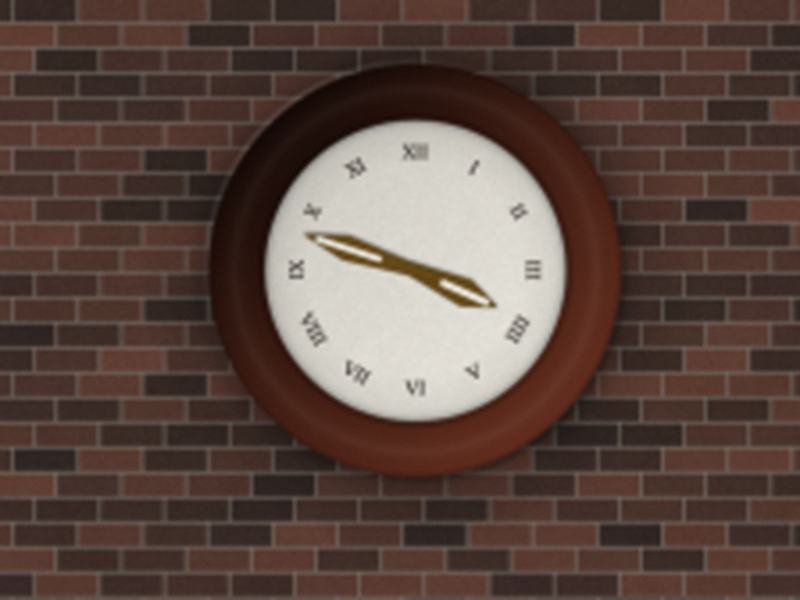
3:48
